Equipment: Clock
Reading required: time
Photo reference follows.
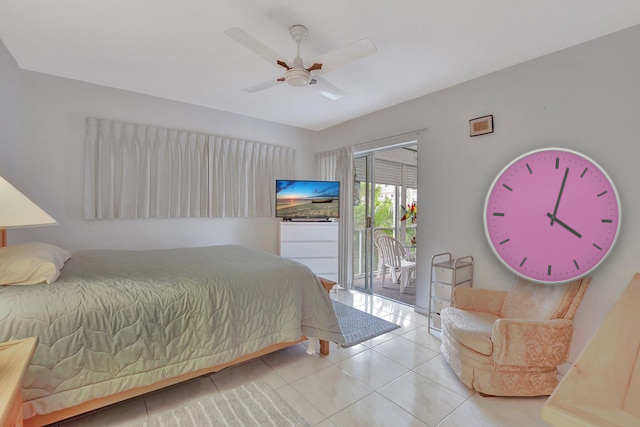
4:02
